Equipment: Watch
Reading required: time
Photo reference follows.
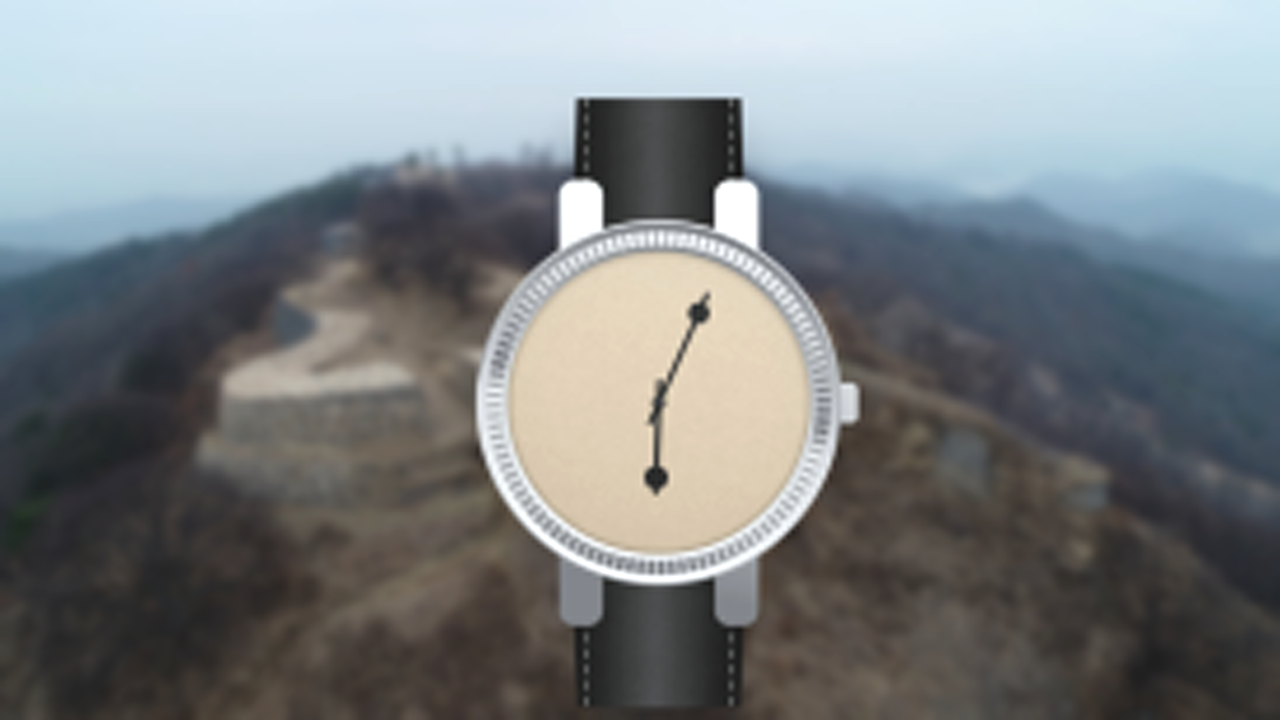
6:04
